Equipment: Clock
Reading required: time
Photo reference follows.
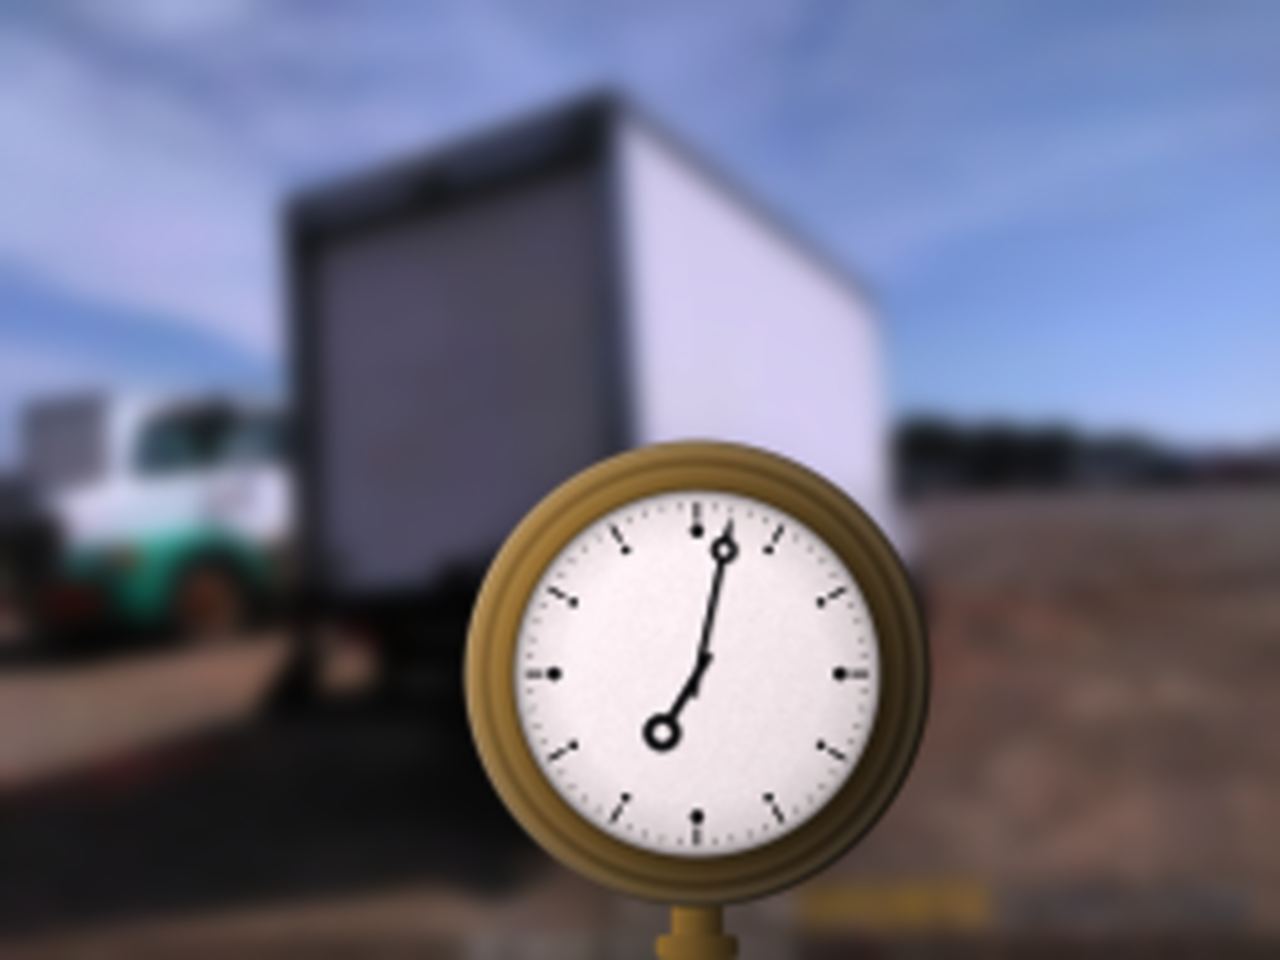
7:02
